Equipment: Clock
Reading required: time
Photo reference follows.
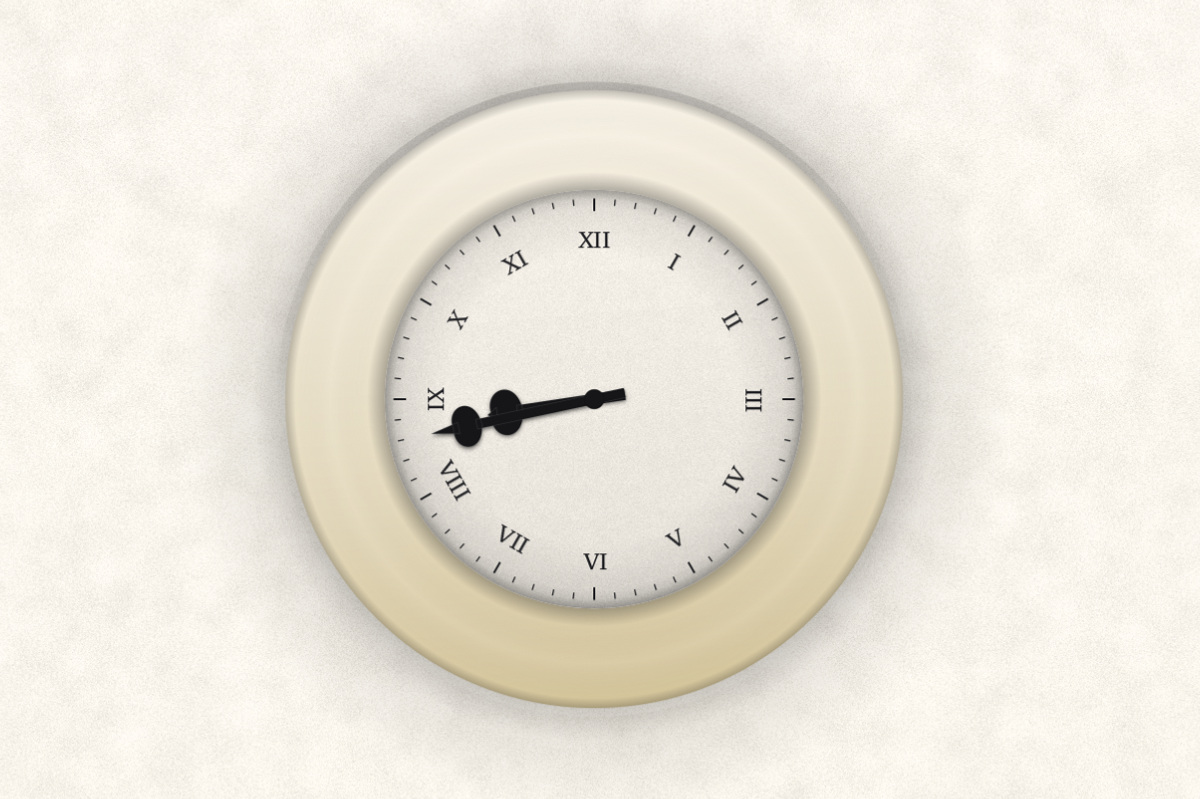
8:43
